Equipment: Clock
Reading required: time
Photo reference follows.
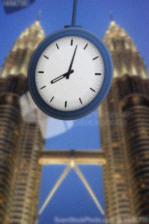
8:02
